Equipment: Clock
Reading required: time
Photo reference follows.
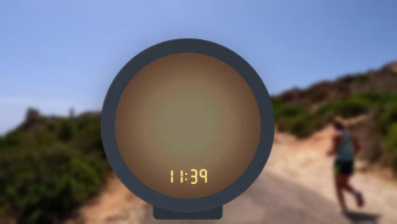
11:39
